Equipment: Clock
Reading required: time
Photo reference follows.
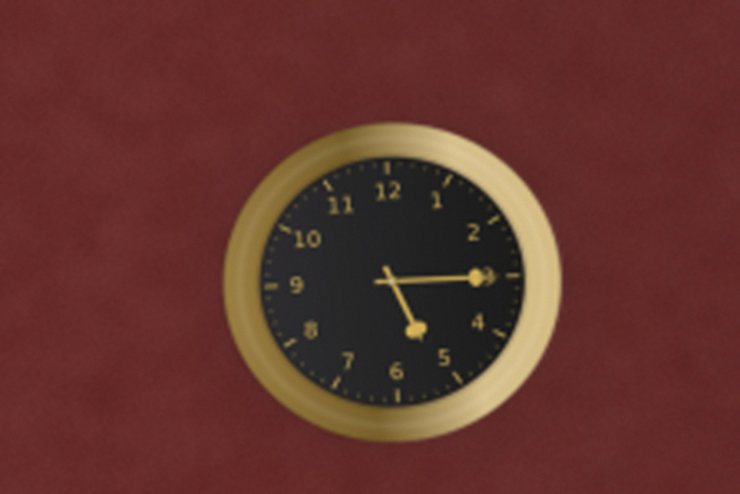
5:15
